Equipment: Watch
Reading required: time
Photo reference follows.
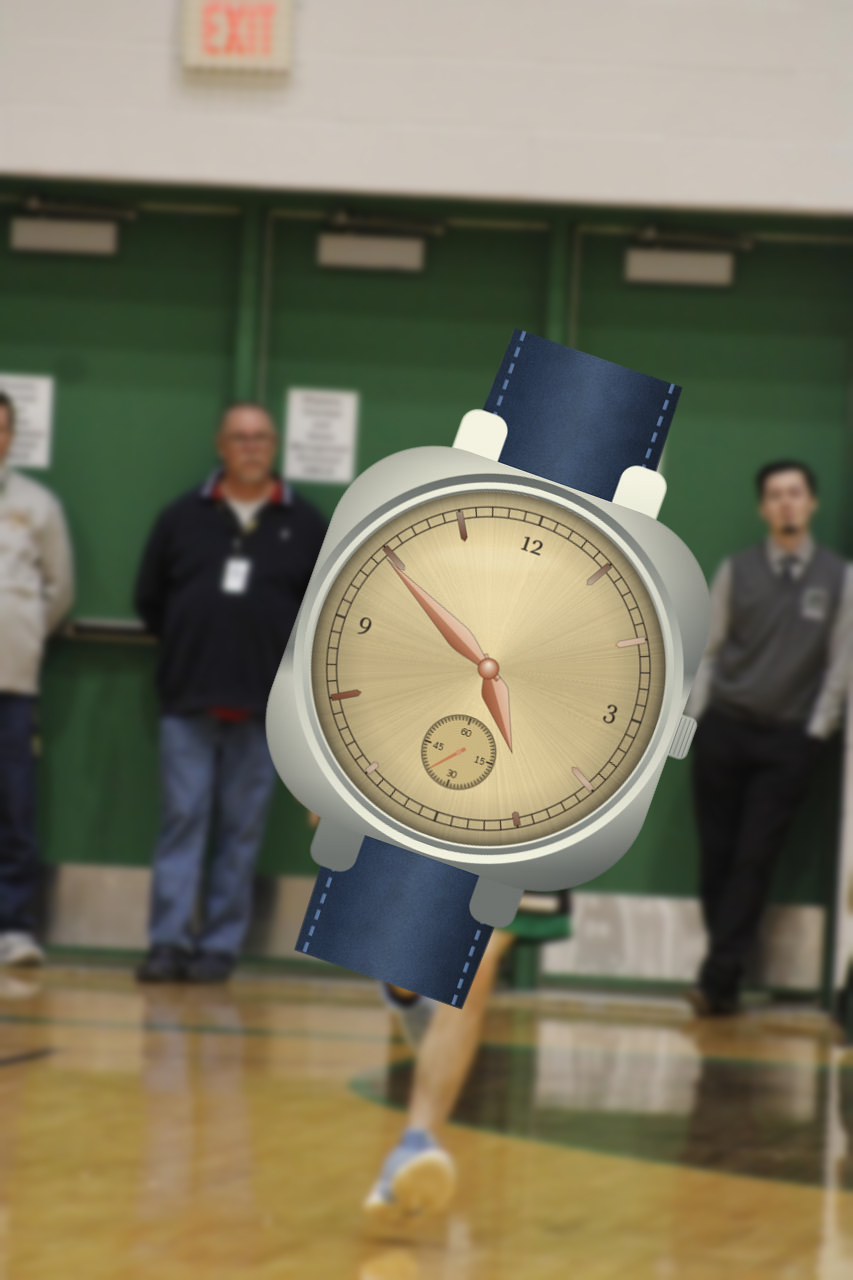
4:49:37
